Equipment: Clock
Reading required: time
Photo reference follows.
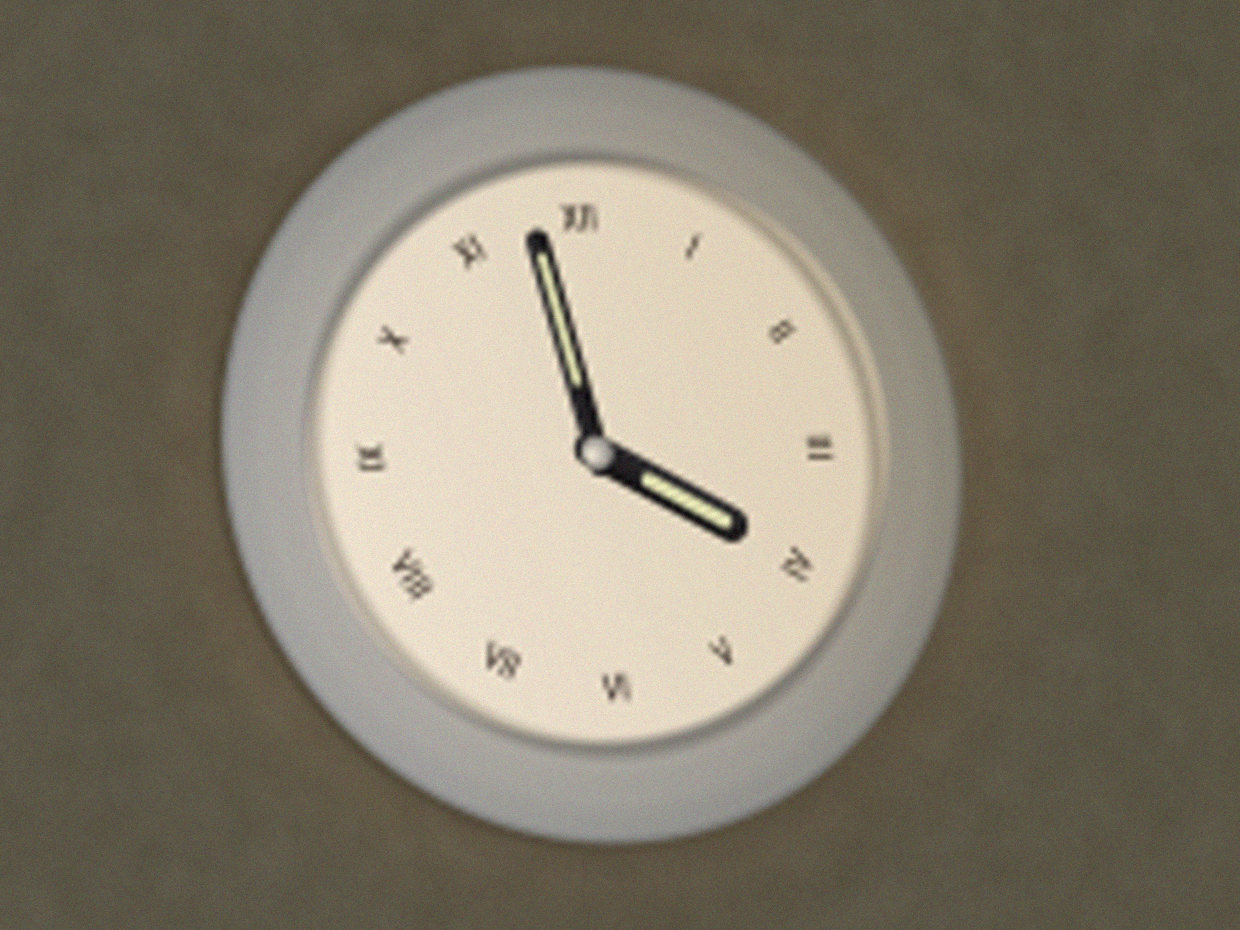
3:58
